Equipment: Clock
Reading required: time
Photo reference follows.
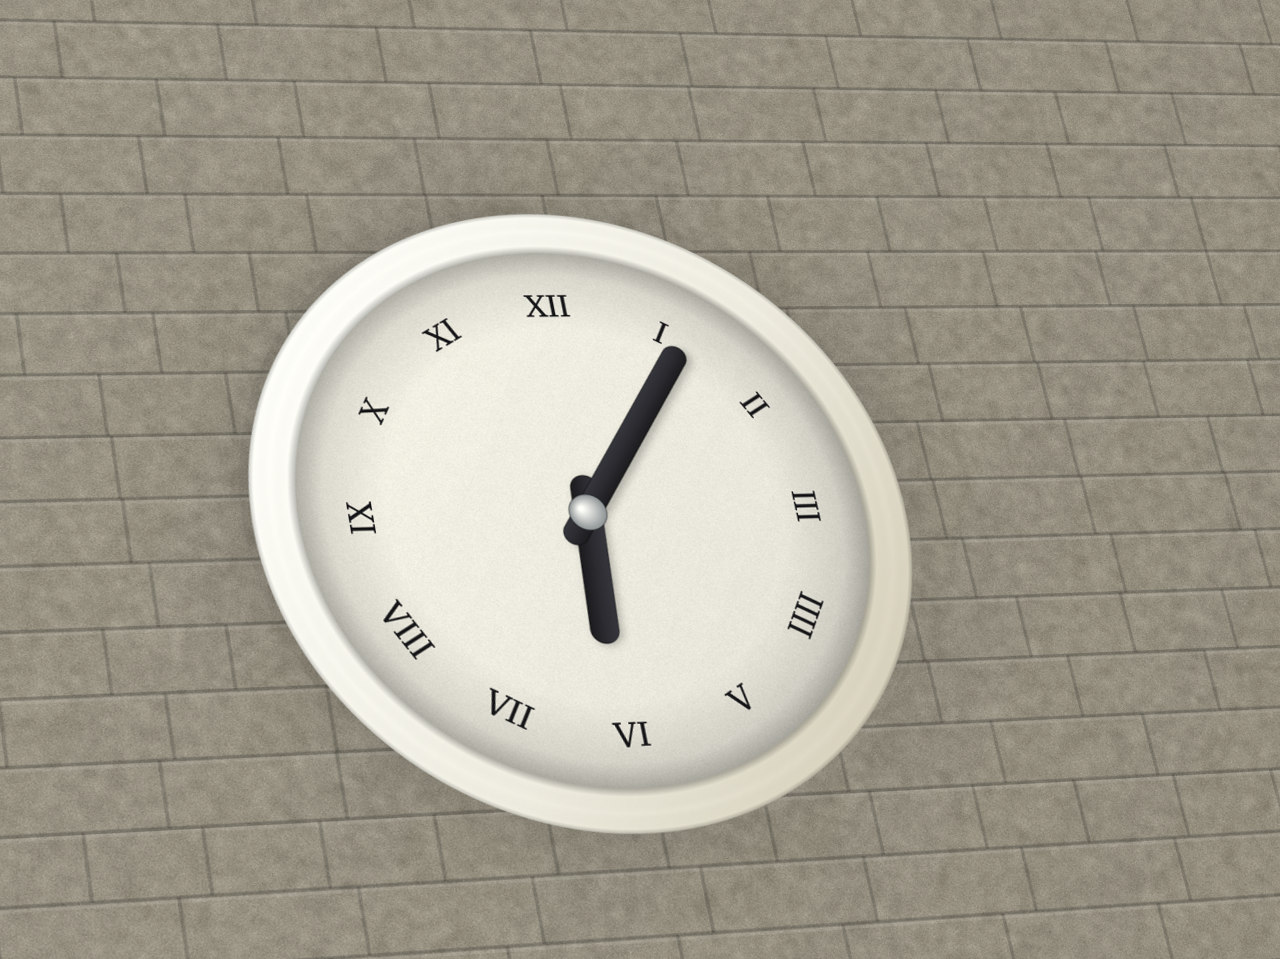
6:06
